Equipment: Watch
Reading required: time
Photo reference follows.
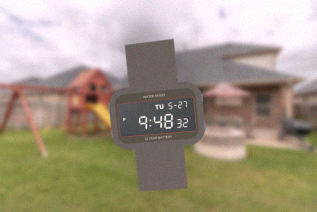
9:48:32
